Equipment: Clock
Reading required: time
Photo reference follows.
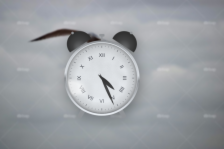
4:26
